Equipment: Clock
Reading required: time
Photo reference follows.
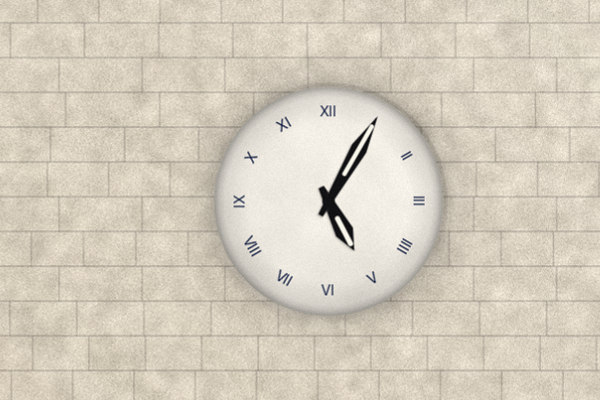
5:05
